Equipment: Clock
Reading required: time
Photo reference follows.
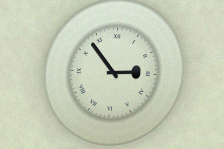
2:53
